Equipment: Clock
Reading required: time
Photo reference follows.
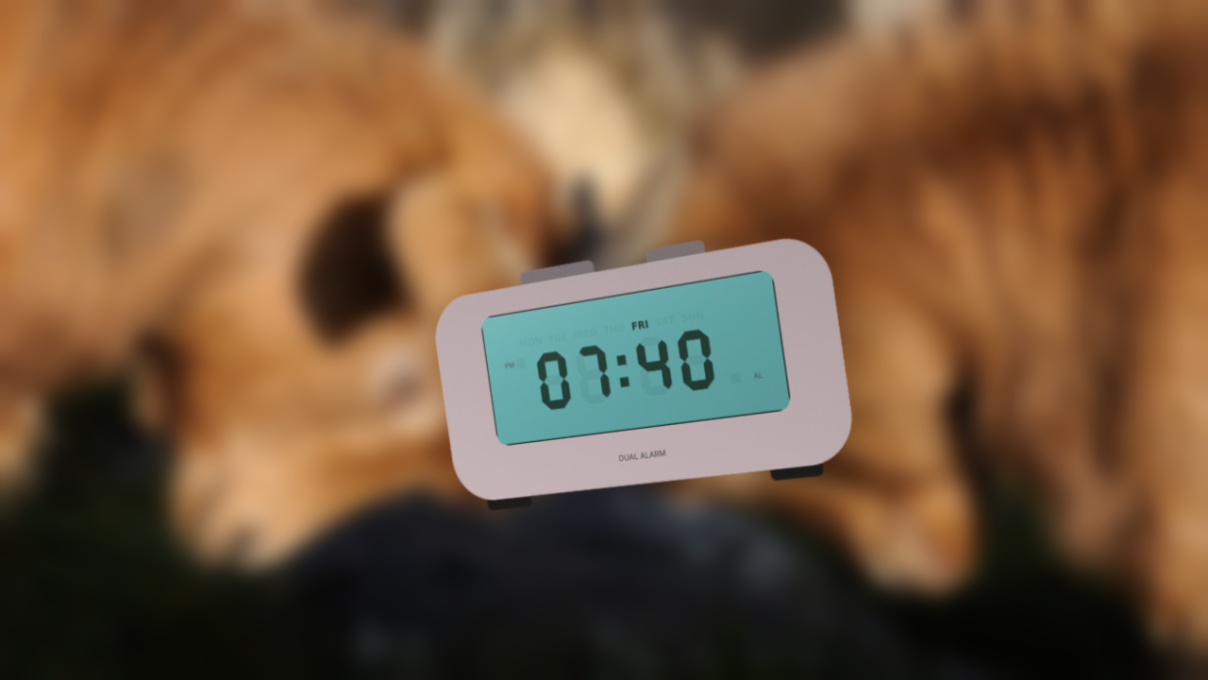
7:40
